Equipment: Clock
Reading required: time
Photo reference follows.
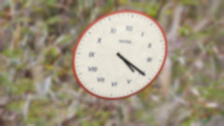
4:20
